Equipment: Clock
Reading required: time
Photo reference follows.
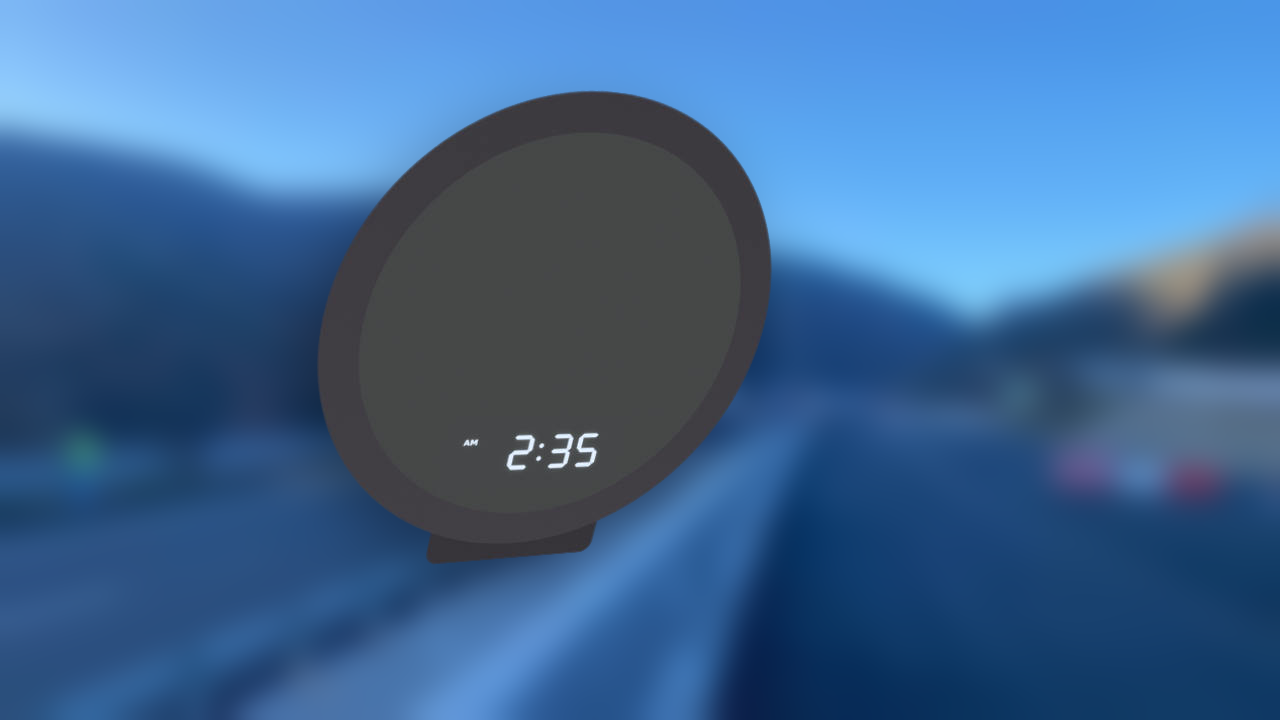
2:35
